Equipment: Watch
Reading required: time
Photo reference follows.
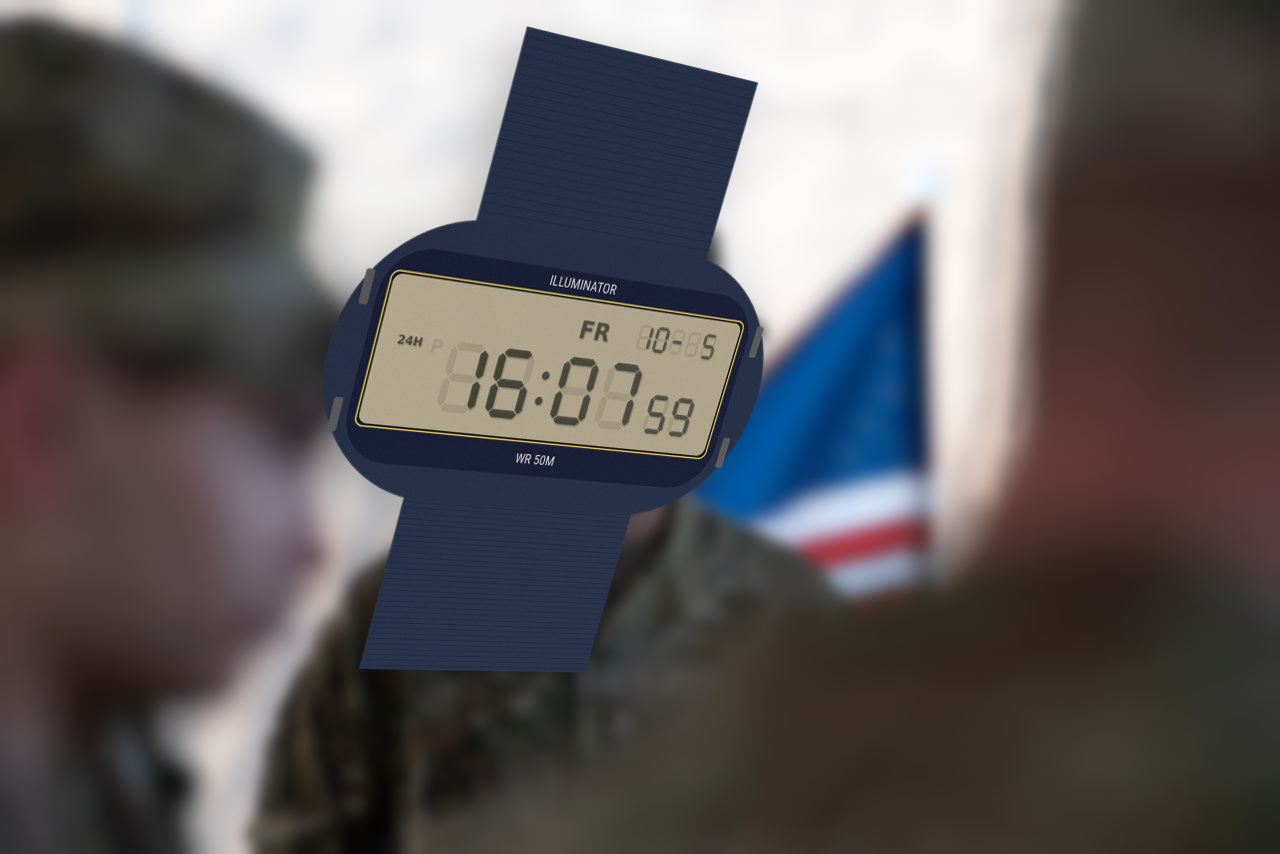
16:07:59
